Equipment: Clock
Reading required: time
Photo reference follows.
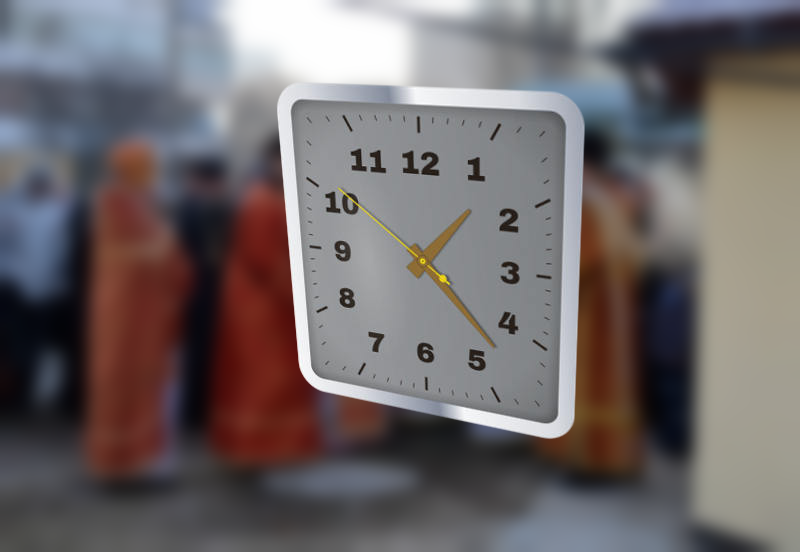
1:22:51
